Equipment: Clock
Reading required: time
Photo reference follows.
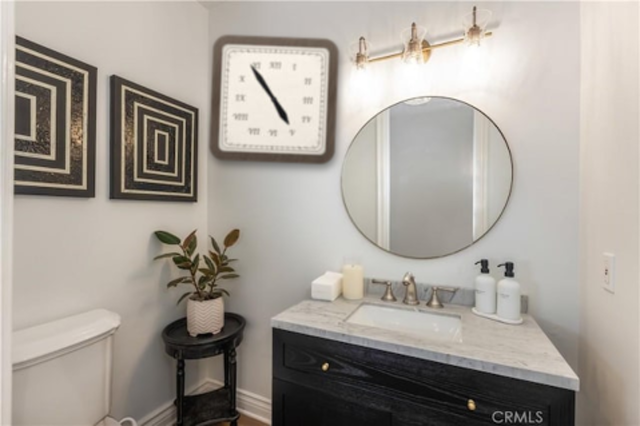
4:54
